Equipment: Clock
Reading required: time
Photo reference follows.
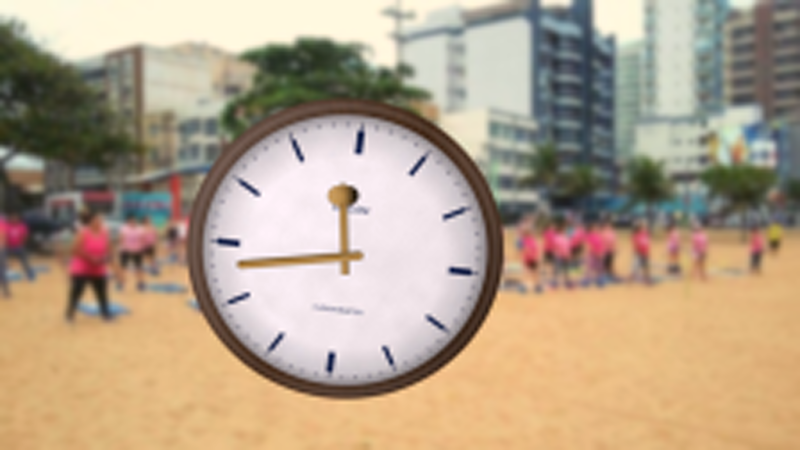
11:43
